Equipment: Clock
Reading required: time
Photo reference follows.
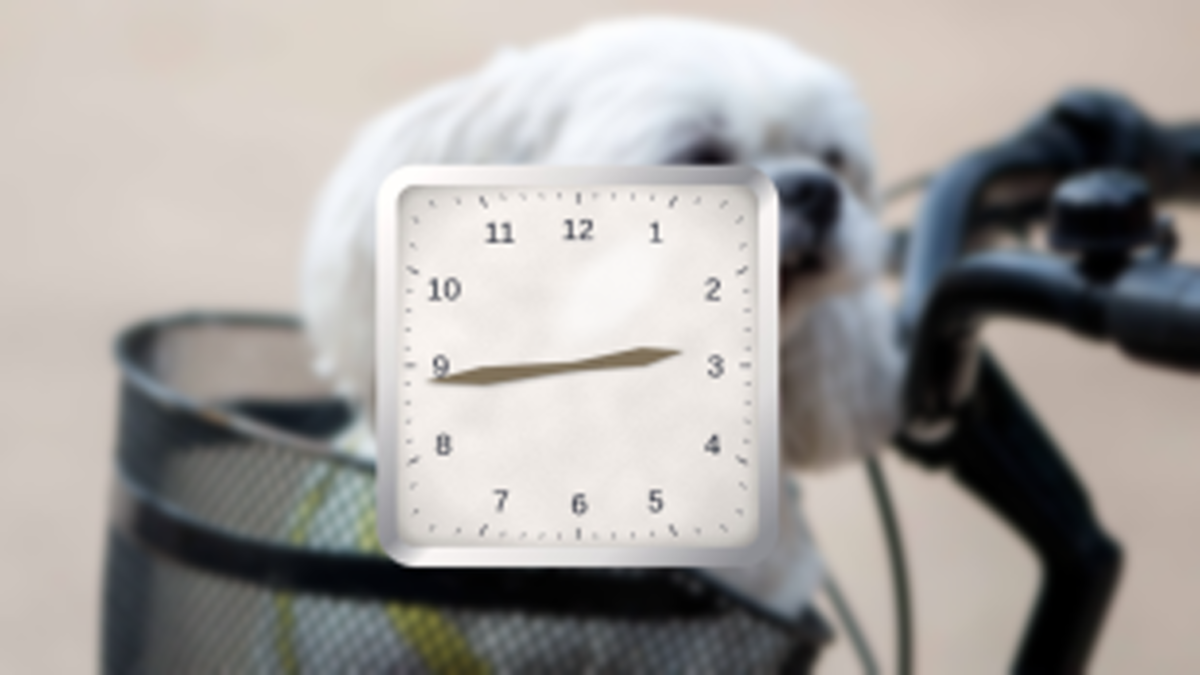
2:44
